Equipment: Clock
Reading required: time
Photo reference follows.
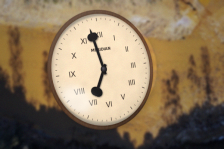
6:58
